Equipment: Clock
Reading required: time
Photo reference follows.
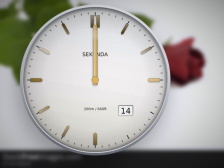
12:00
